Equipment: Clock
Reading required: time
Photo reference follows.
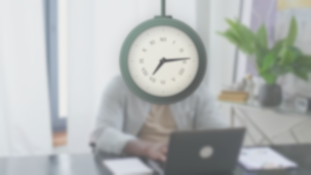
7:14
